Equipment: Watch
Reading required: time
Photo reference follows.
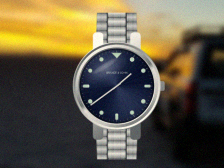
1:39
